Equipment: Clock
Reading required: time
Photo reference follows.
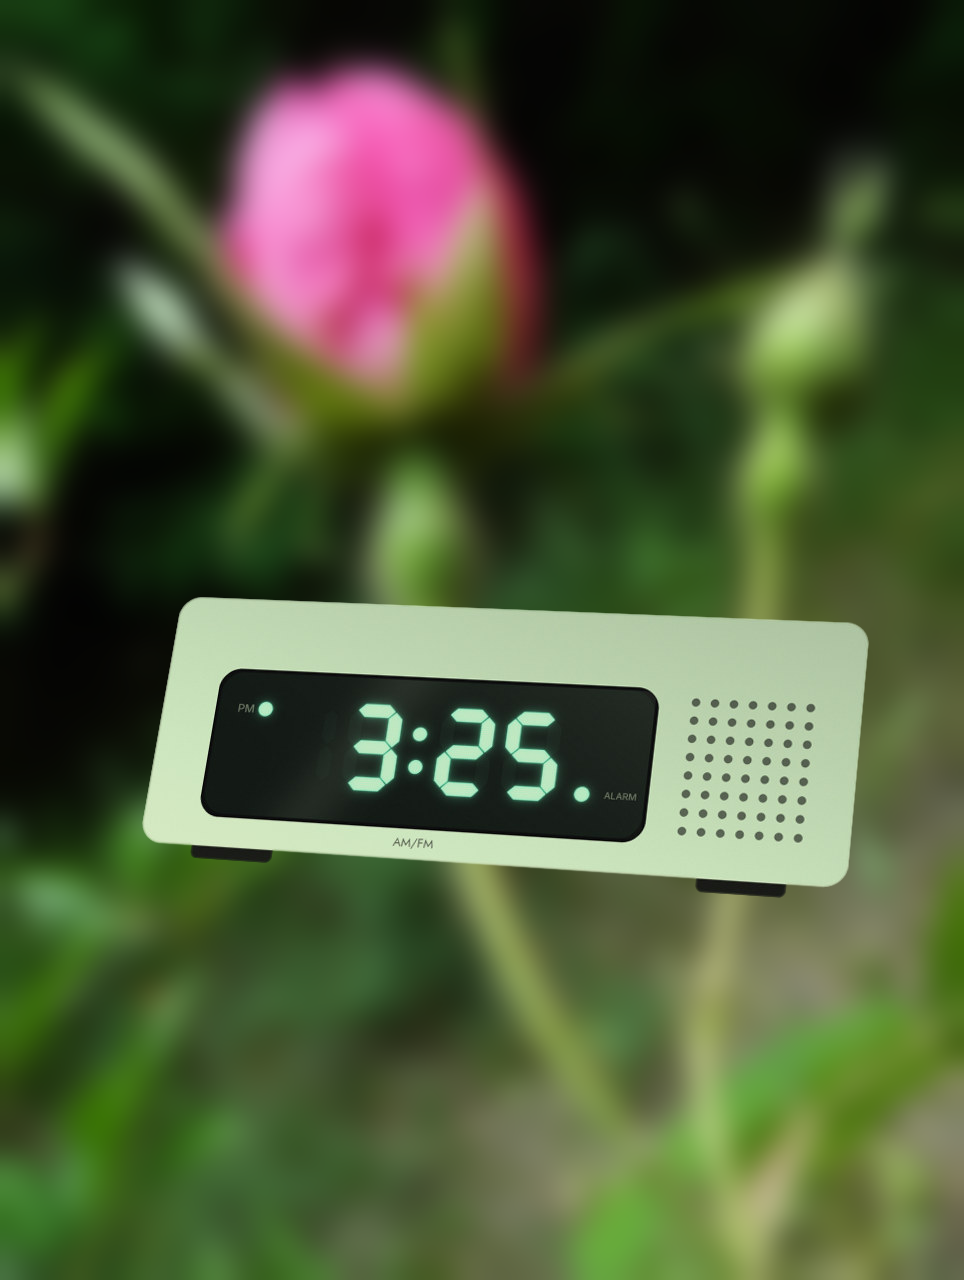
3:25
